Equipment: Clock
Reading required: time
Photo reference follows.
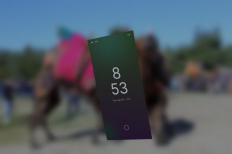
8:53
